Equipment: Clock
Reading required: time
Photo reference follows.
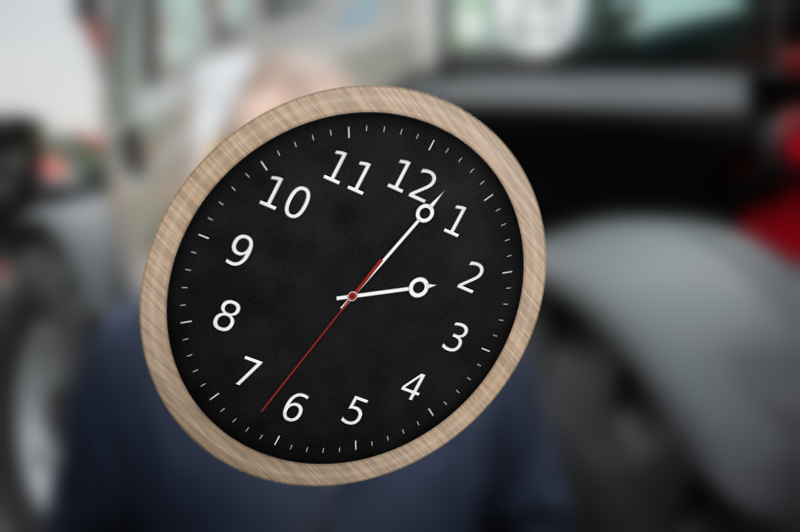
2:02:32
